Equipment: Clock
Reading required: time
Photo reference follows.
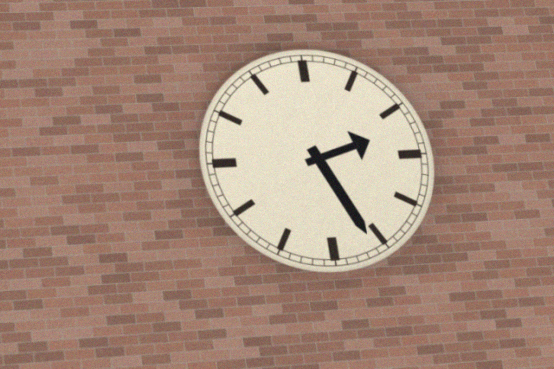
2:26
